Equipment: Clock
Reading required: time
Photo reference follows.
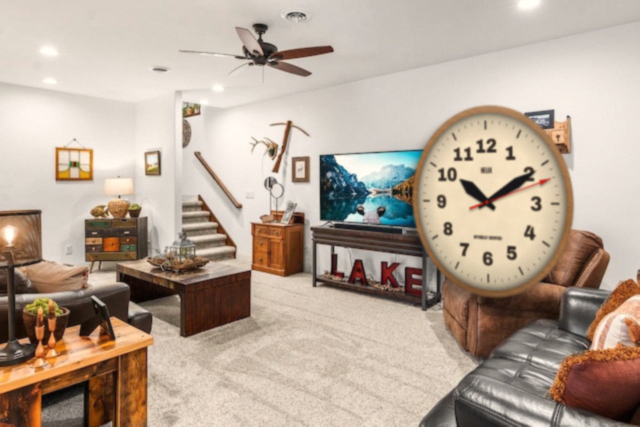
10:10:12
